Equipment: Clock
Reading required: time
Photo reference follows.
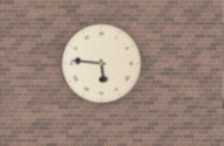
5:46
